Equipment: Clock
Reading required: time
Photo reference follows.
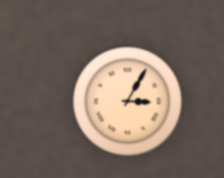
3:05
